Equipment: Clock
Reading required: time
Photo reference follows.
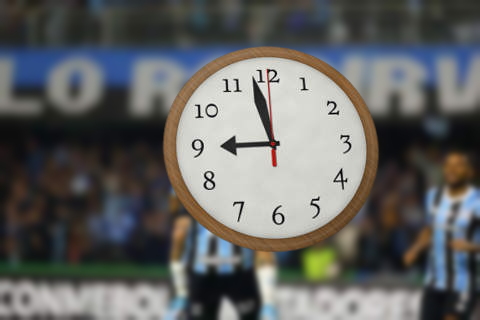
8:58:00
